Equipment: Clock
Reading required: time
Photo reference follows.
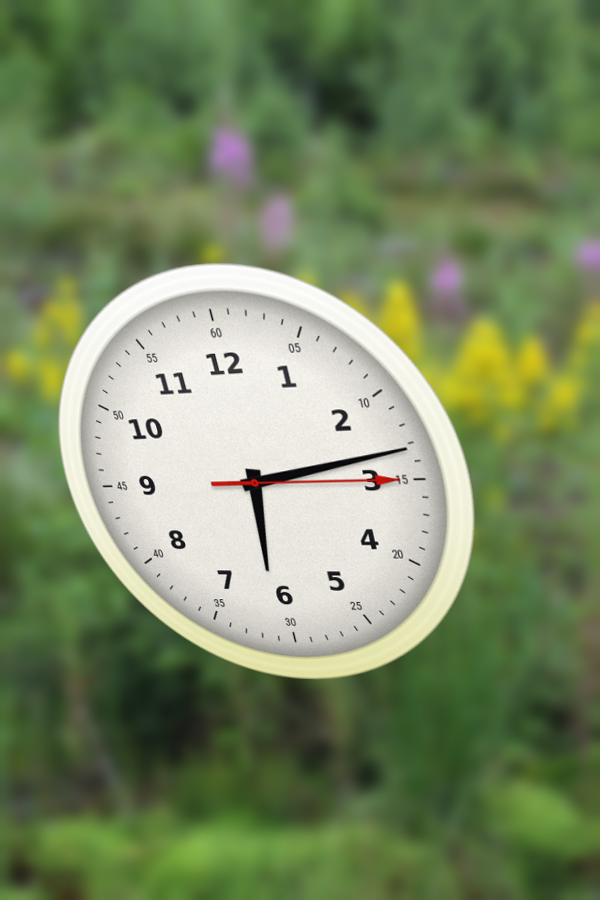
6:13:15
